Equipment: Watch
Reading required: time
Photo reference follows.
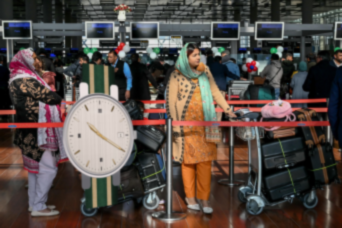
10:20
